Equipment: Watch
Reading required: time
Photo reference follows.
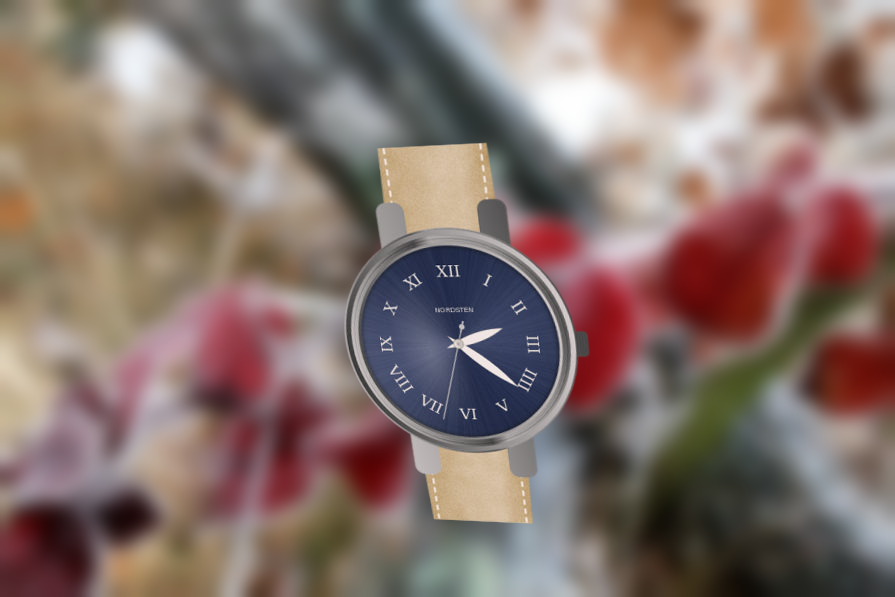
2:21:33
